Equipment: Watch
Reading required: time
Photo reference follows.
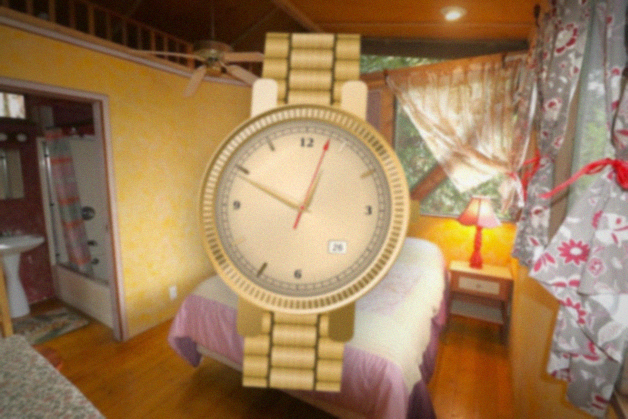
12:49:03
